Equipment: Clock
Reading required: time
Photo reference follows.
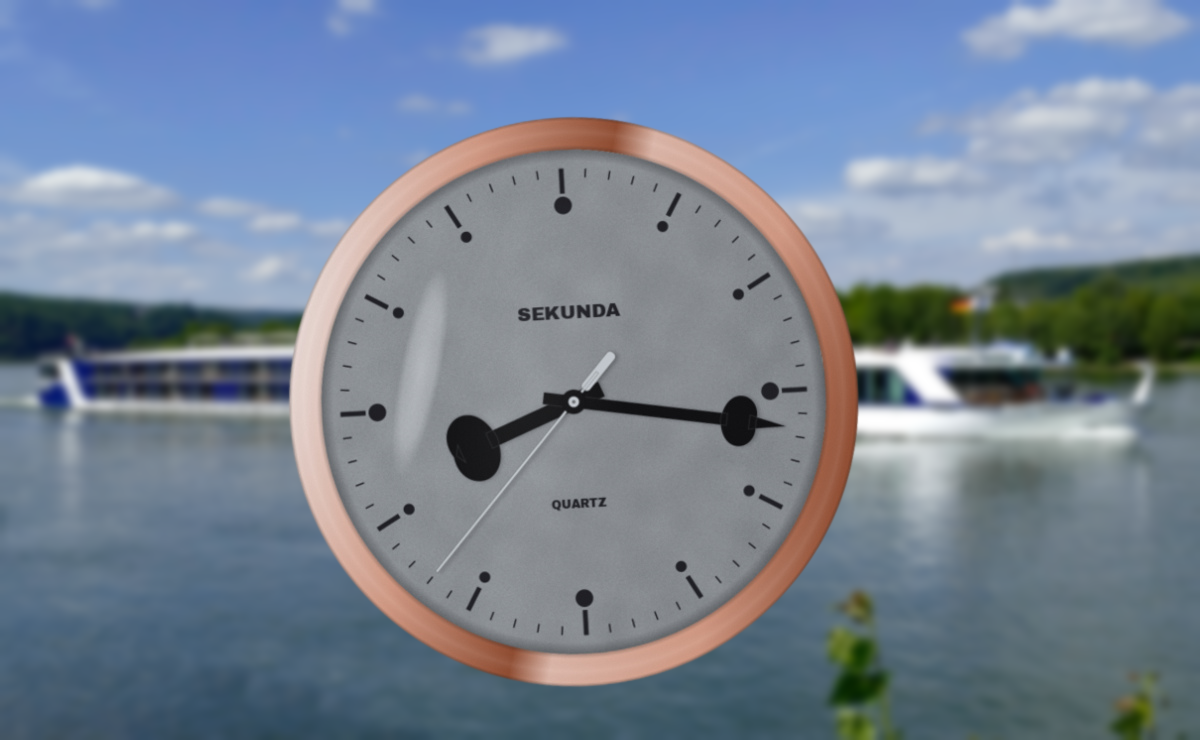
8:16:37
